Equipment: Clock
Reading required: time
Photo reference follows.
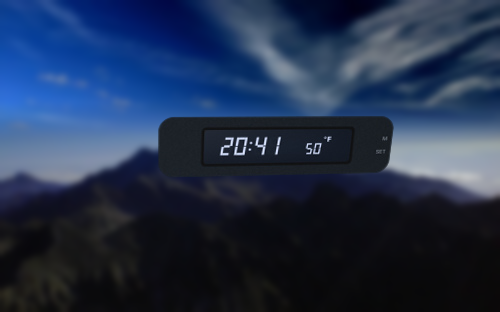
20:41
